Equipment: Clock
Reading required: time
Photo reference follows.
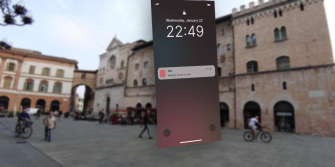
22:49
